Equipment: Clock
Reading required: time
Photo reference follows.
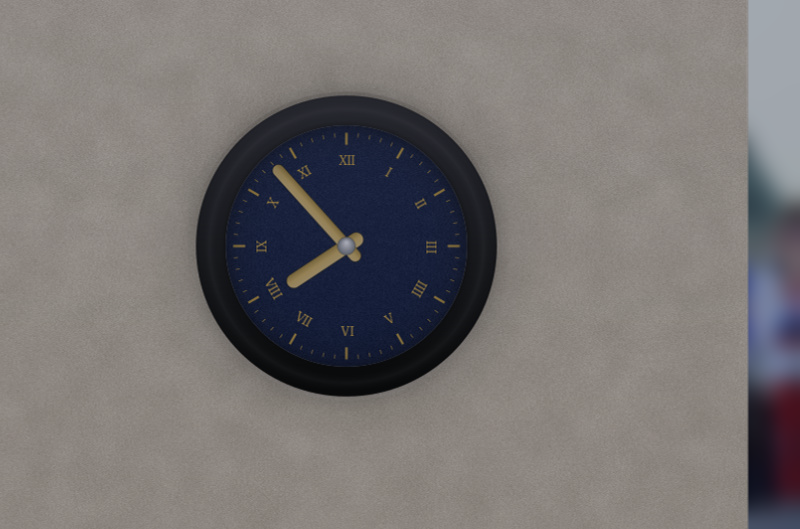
7:53
